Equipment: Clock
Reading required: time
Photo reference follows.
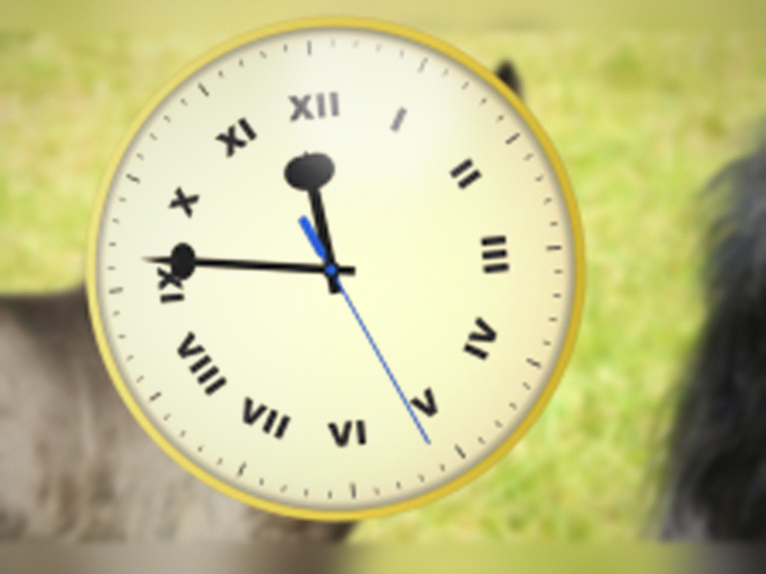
11:46:26
